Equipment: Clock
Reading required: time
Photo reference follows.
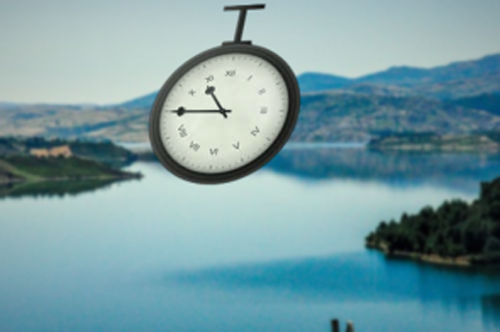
10:45
